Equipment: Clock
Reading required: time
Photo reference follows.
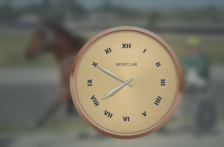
7:50
